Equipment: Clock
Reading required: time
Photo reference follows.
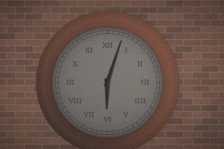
6:03
